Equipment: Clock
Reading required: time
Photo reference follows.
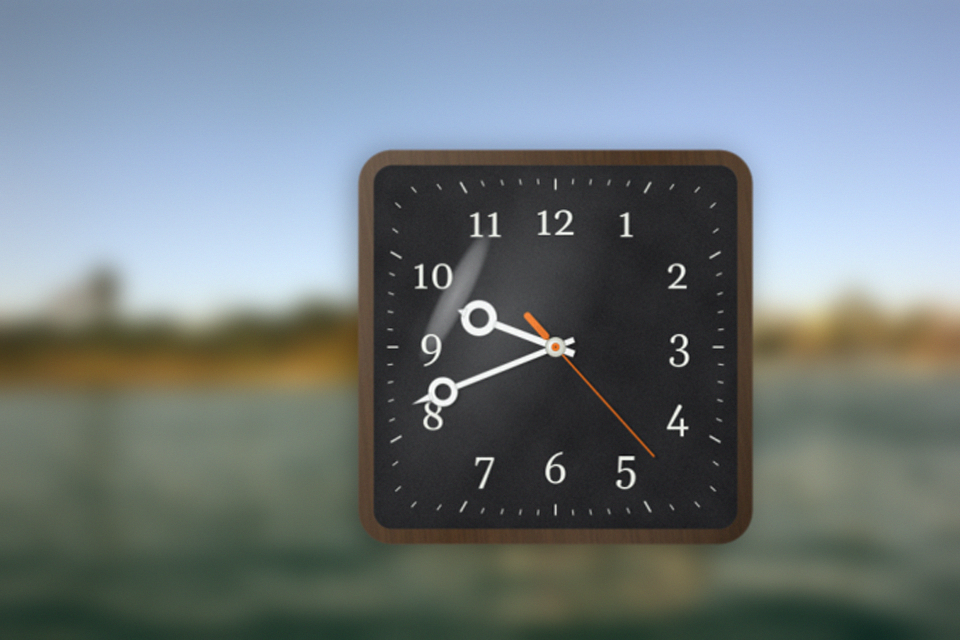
9:41:23
